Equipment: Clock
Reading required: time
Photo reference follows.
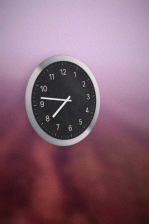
7:47
